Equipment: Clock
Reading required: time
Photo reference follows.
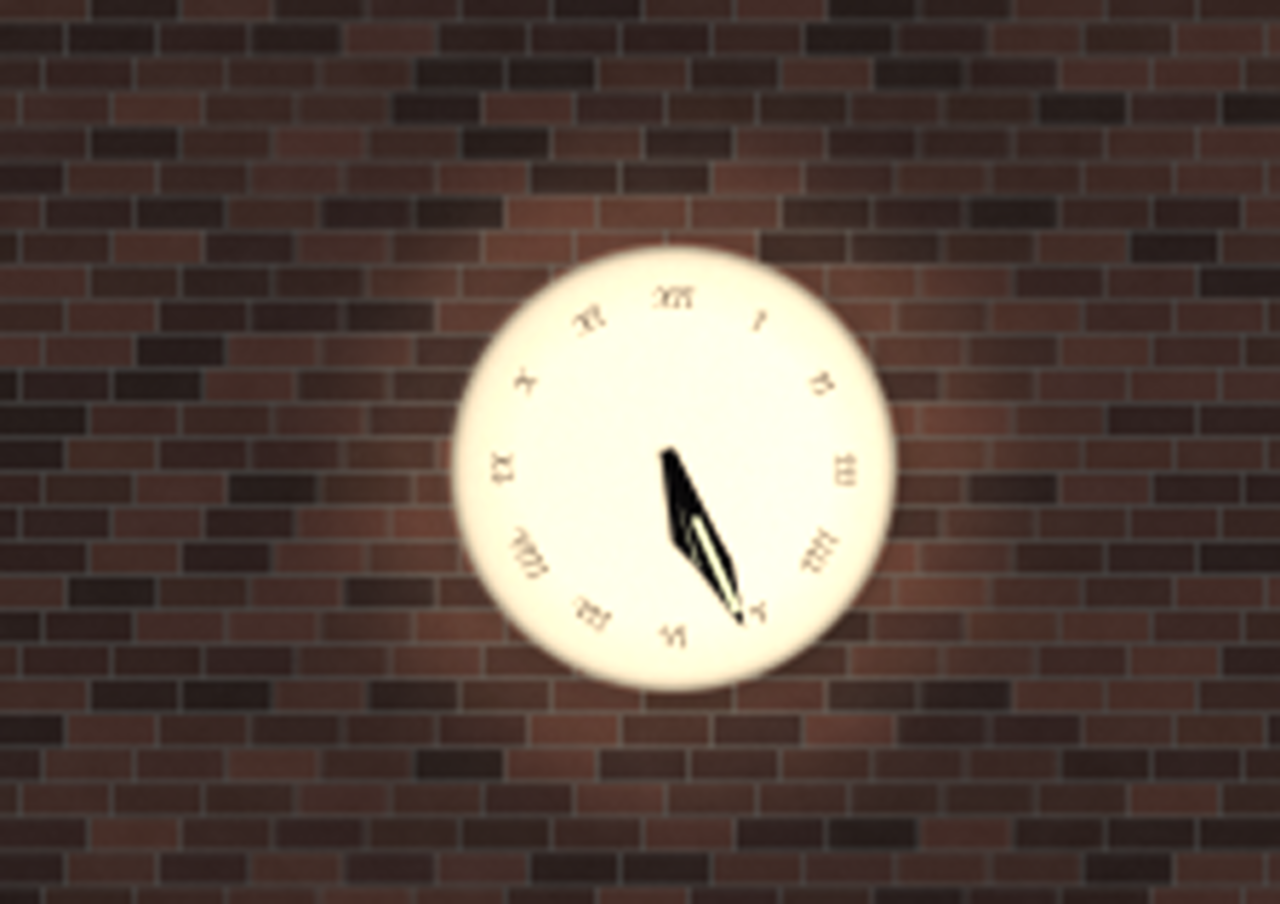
5:26
